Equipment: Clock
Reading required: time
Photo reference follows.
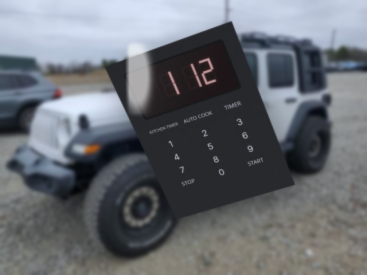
1:12
